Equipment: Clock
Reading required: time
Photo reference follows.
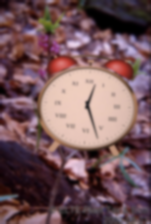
12:27
